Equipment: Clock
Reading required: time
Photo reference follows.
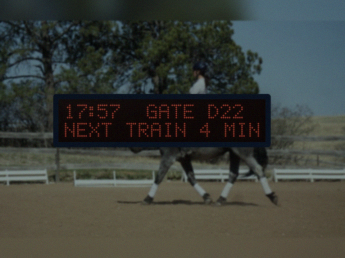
17:57
